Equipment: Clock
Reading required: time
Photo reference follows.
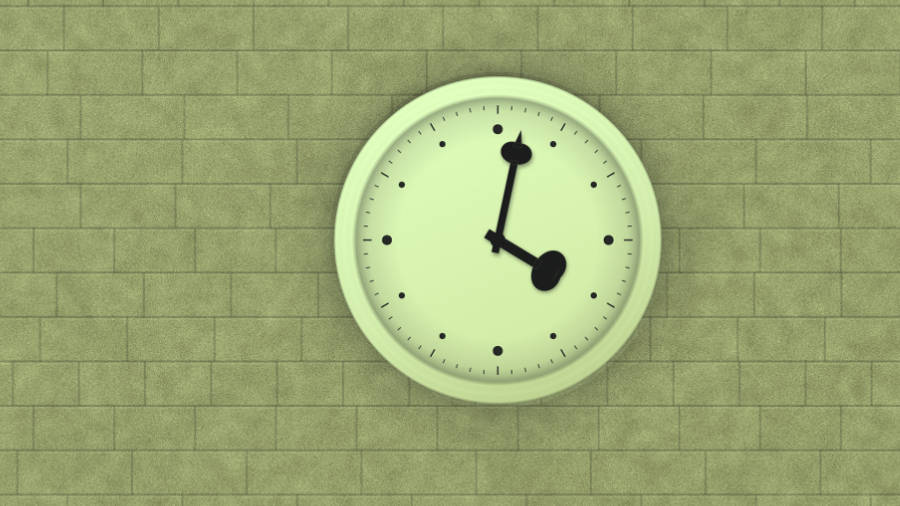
4:02
